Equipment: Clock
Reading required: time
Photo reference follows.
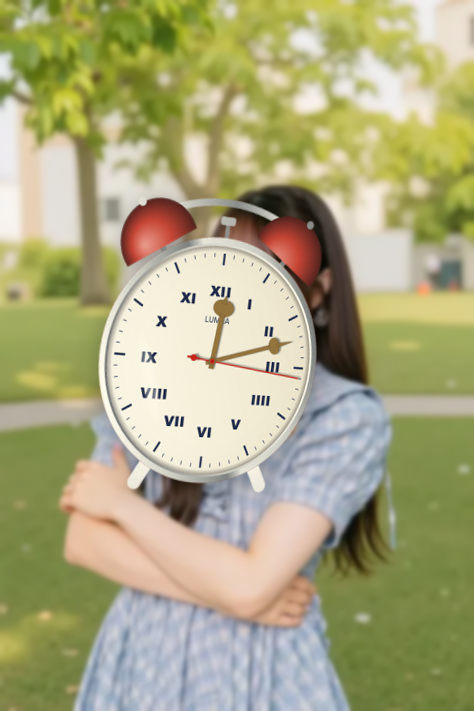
12:12:16
